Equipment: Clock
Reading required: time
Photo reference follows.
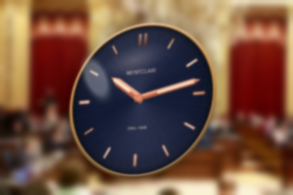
10:13
